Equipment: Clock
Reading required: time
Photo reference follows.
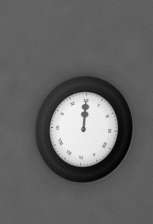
12:00
